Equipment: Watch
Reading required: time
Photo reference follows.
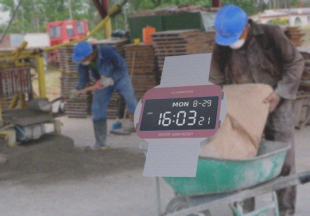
16:03:21
